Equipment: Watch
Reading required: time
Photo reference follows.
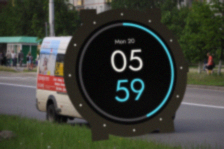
5:59
